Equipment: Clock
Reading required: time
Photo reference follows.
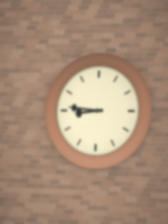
8:46
